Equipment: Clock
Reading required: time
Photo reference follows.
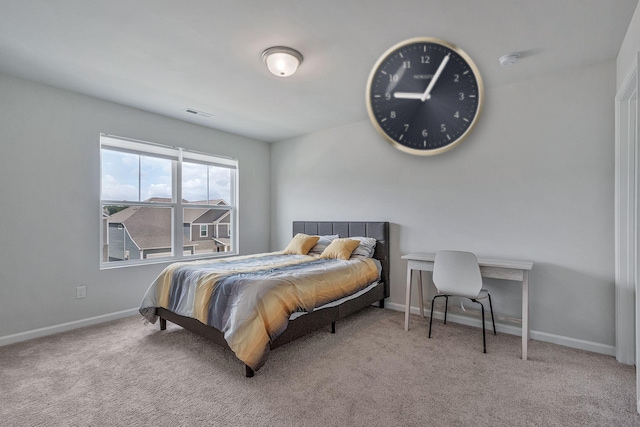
9:05
